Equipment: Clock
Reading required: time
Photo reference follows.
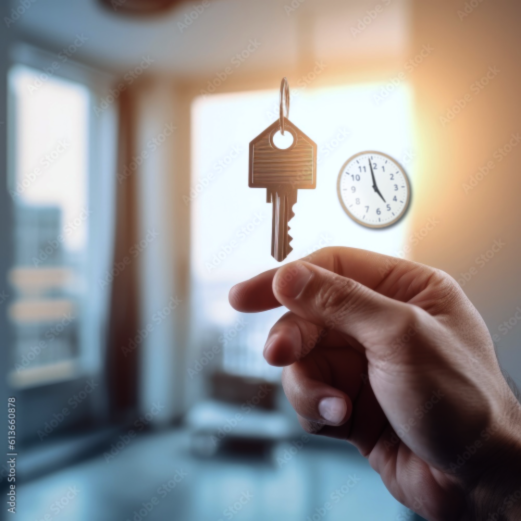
4:59
